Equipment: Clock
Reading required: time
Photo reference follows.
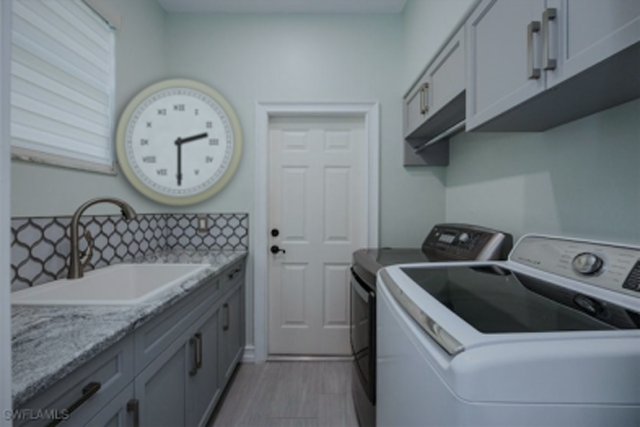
2:30
